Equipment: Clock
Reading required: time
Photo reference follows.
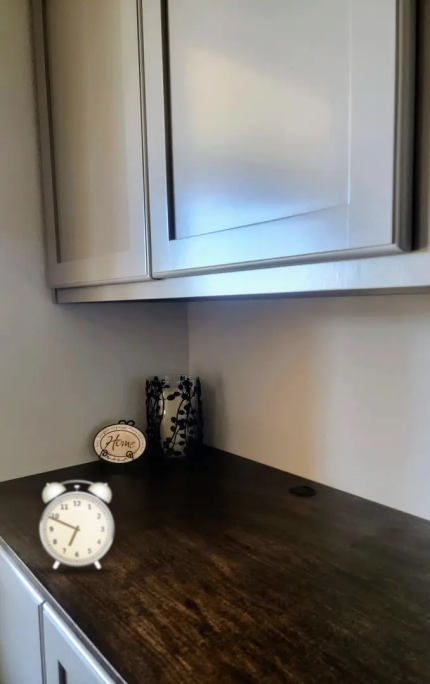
6:49
